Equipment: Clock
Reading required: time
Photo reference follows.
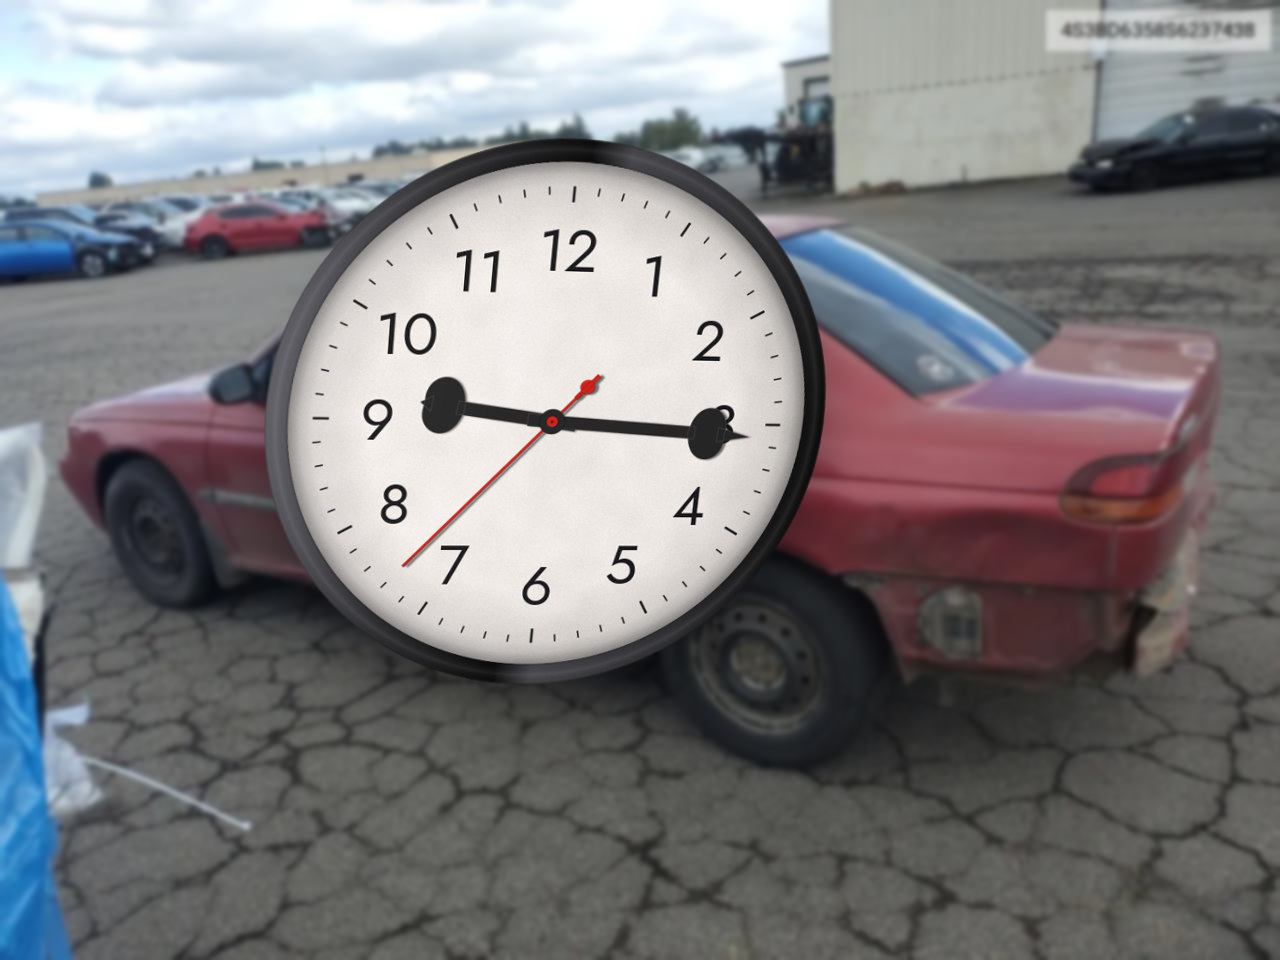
9:15:37
